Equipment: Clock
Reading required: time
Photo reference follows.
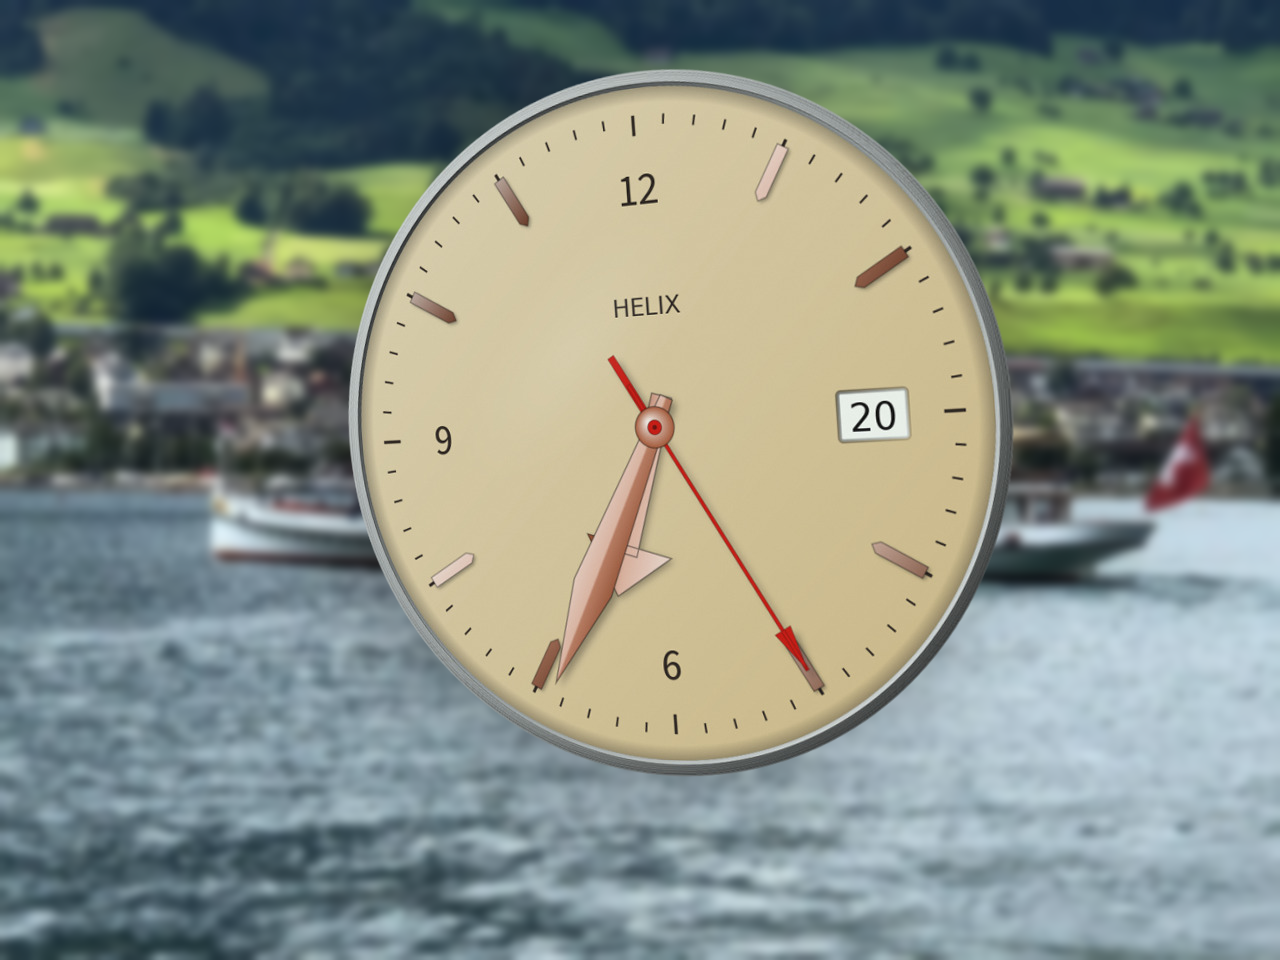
6:34:25
